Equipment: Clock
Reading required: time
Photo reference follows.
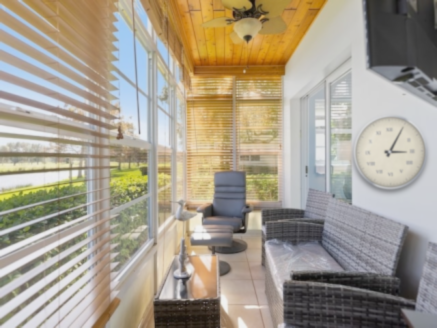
3:05
